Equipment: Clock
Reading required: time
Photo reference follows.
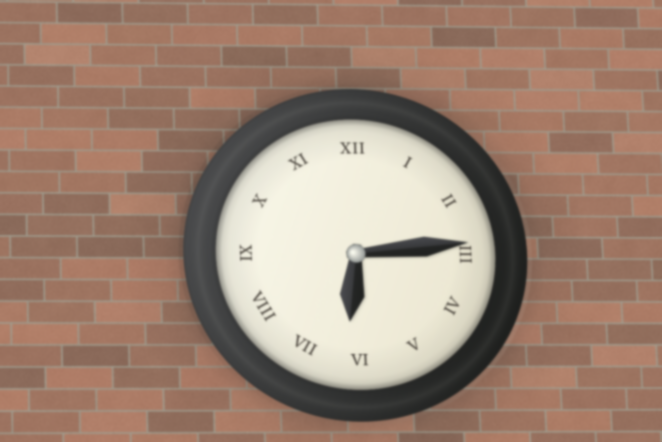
6:14
